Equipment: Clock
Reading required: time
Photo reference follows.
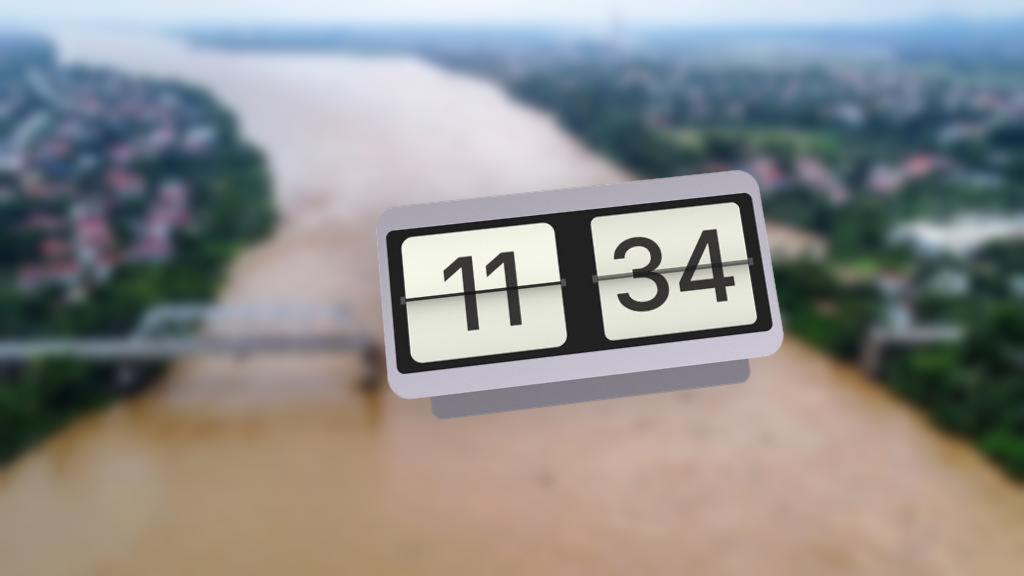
11:34
